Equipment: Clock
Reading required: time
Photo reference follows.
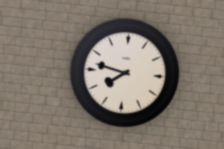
7:47
